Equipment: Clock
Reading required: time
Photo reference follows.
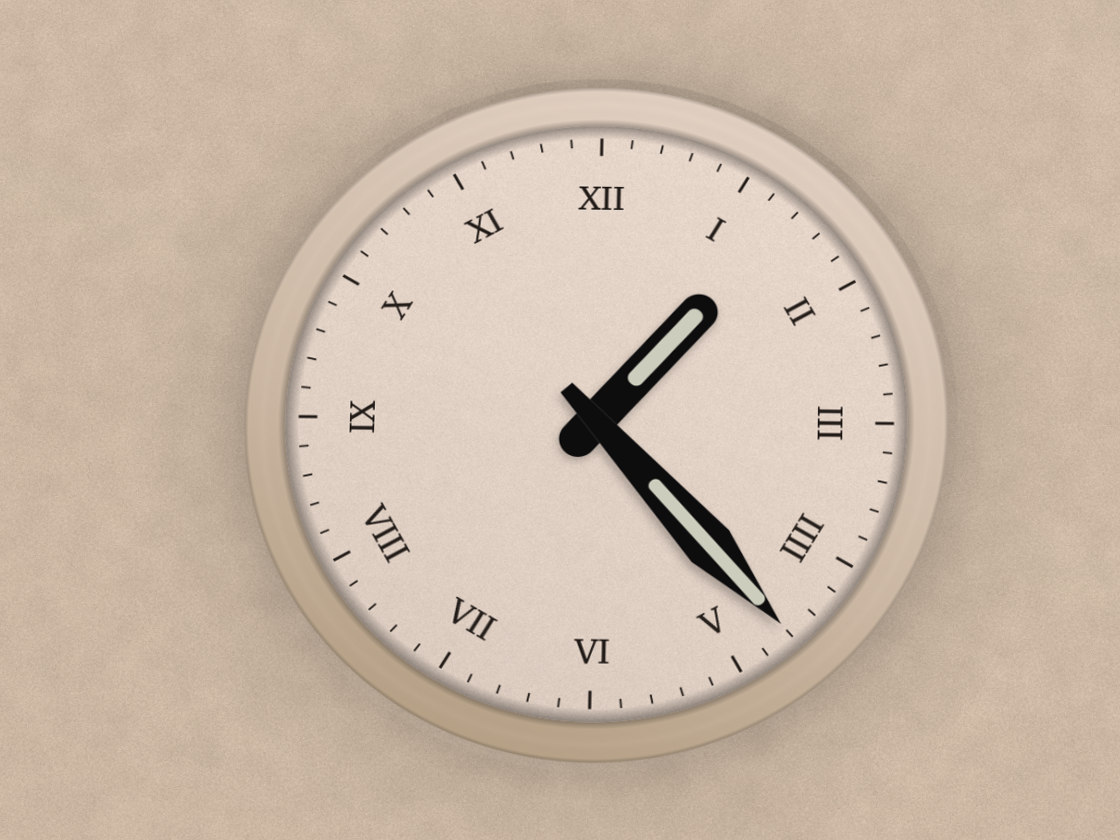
1:23
